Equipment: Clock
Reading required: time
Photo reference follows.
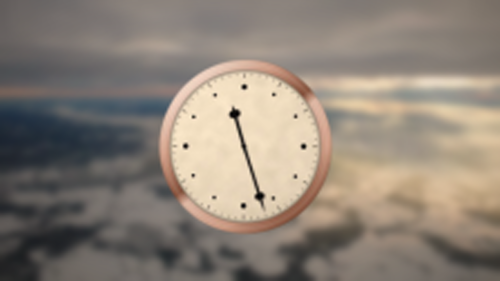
11:27
